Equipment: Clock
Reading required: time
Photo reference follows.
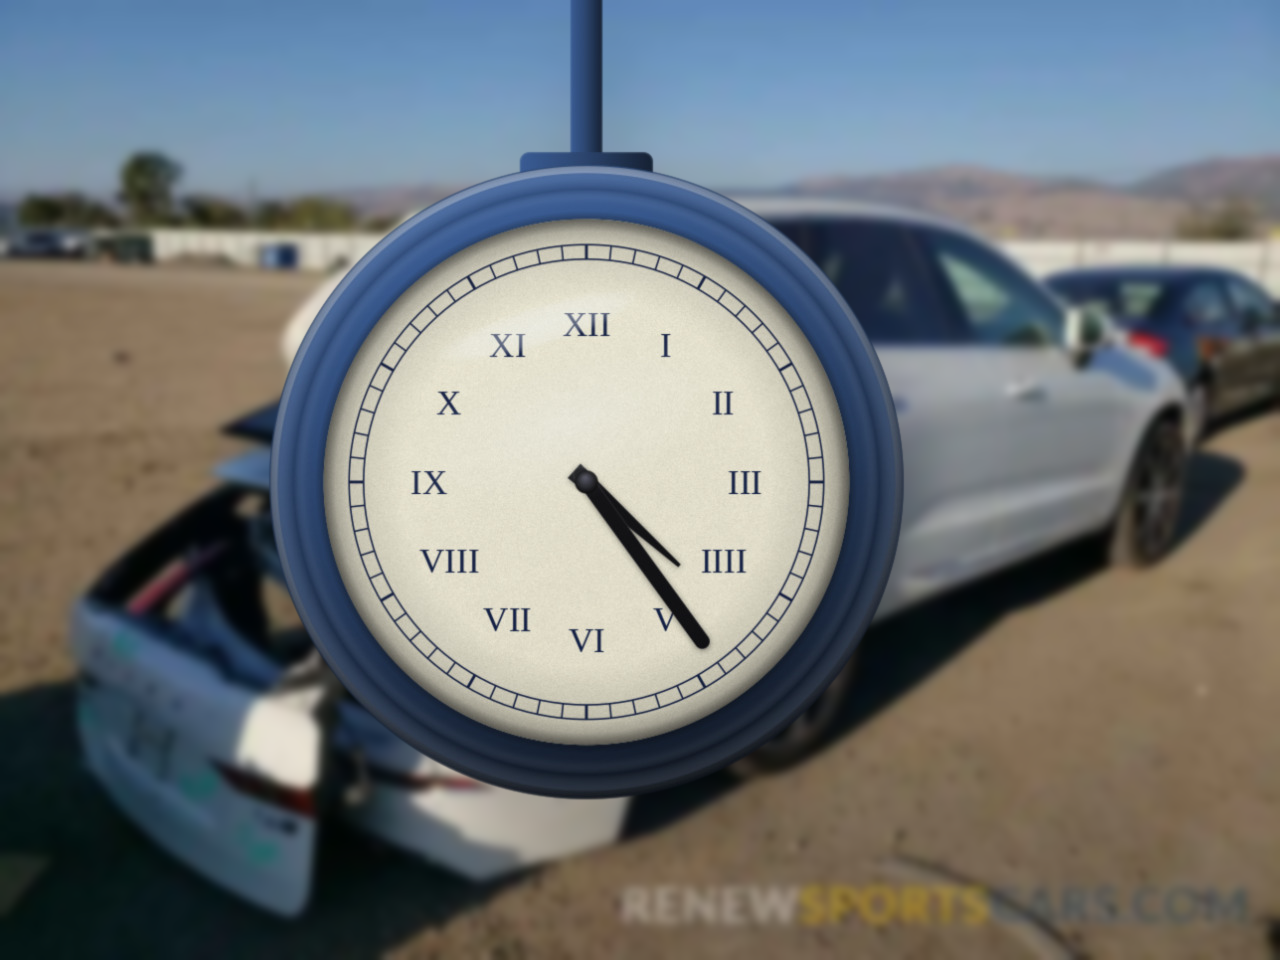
4:24
